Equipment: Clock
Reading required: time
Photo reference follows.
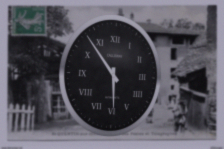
5:53
